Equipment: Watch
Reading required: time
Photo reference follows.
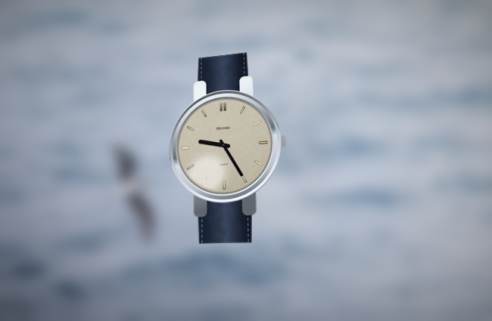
9:25
